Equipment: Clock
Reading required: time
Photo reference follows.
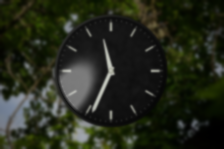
11:34
